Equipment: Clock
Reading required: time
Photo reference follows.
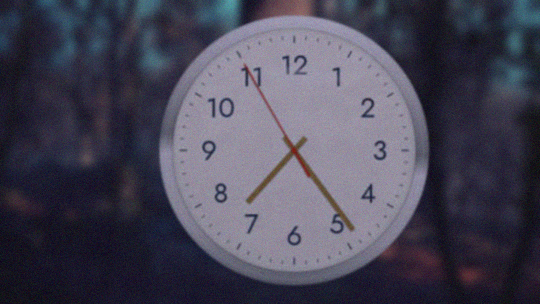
7:23:55
